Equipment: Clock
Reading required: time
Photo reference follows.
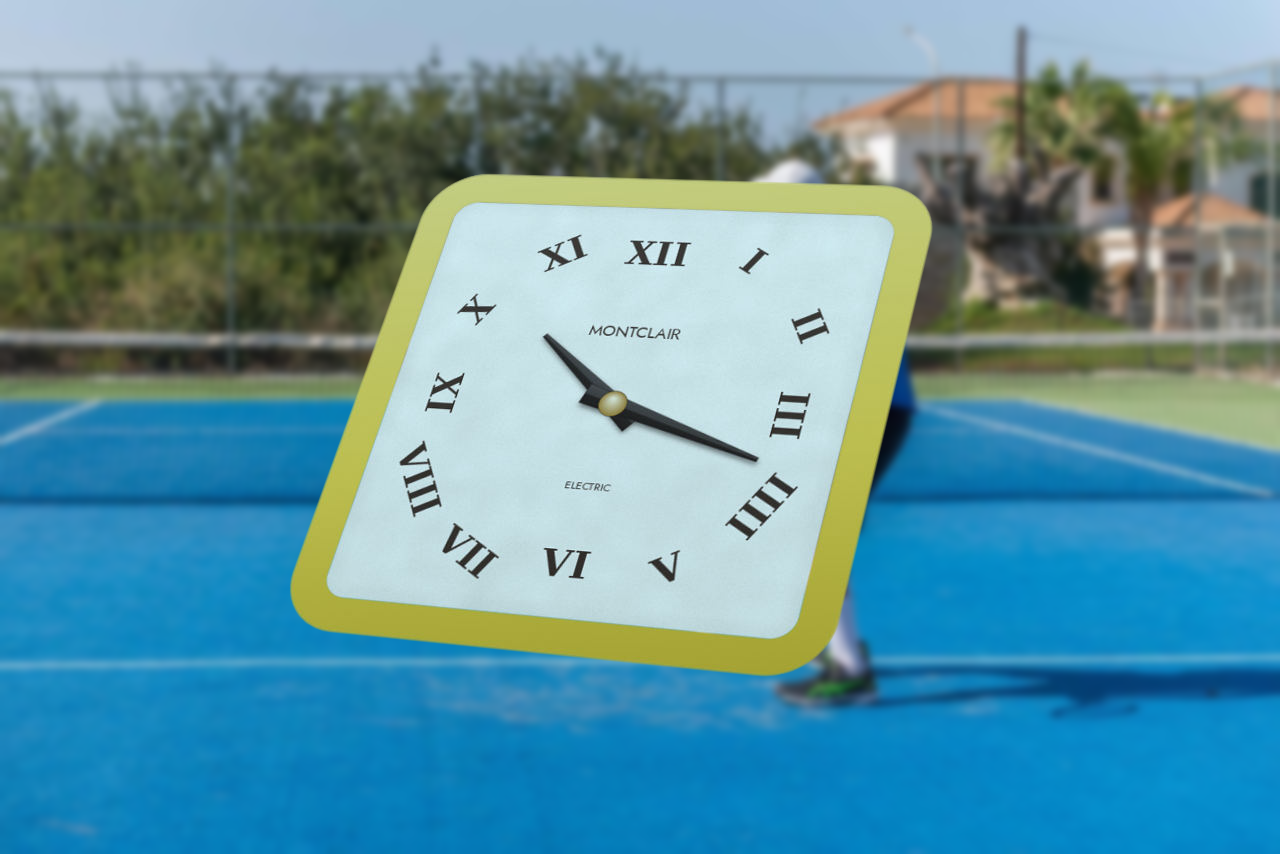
10:18
